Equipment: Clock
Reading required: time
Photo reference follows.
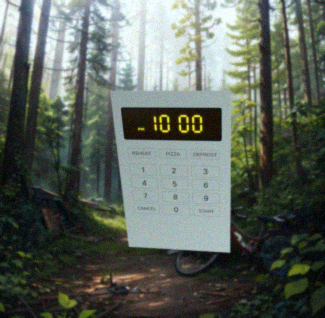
10:00
